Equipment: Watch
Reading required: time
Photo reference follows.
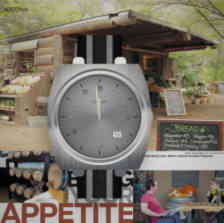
11:59
